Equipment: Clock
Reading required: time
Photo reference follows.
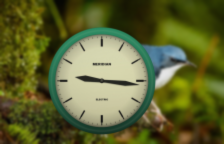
9:16
